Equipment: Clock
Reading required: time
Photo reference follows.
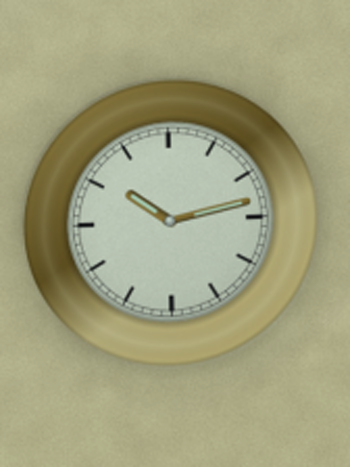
10:13
